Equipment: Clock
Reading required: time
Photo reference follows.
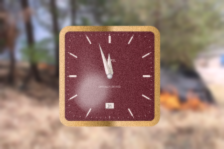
11:57
